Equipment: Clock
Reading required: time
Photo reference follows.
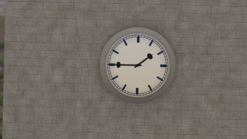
1:45
